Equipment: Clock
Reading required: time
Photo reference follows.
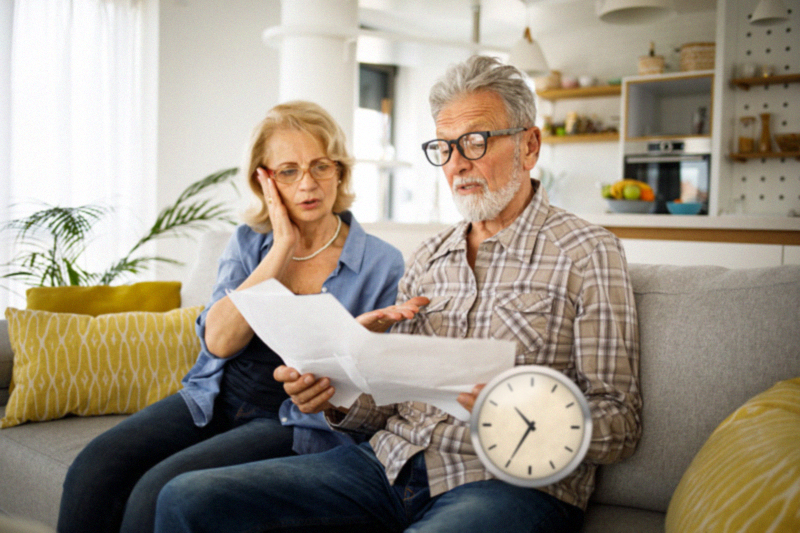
10:35
